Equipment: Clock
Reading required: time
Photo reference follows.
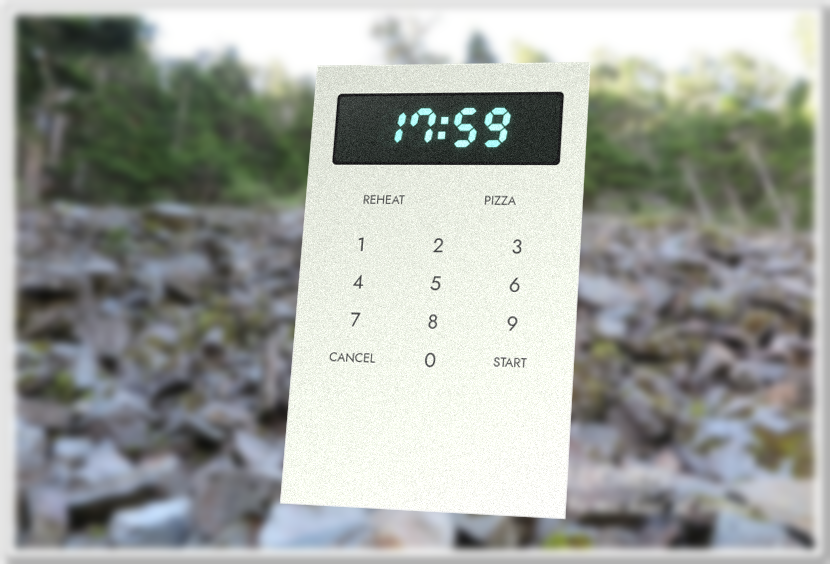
17:59
